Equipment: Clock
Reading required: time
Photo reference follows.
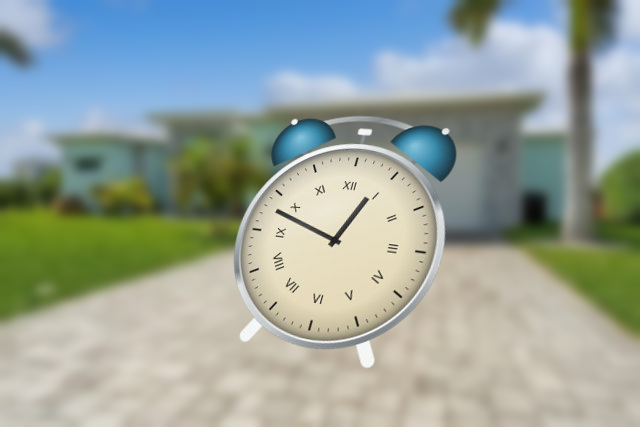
12:48
